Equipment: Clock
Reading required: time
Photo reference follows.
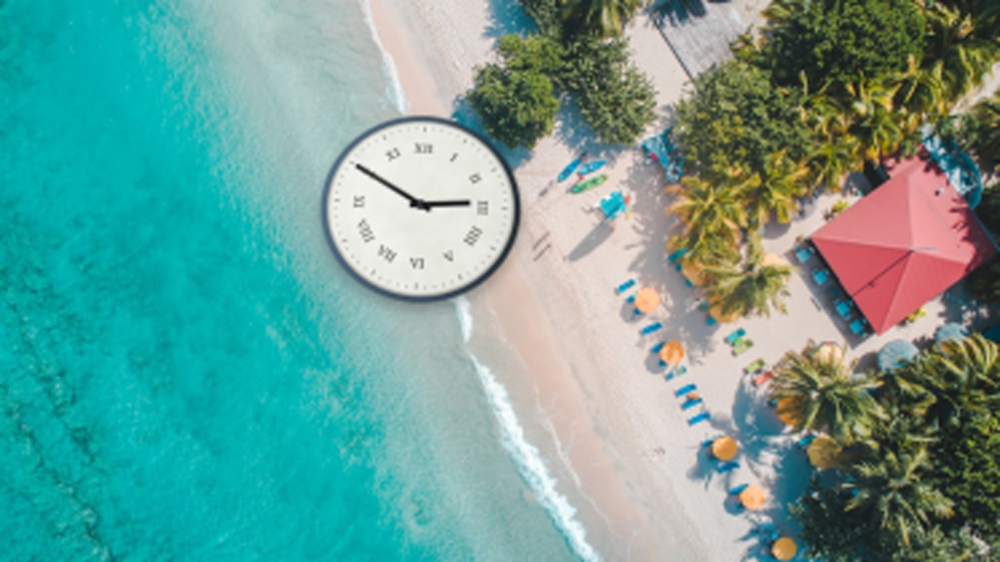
2:50
